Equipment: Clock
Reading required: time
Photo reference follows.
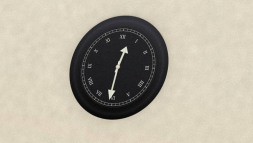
12:31
